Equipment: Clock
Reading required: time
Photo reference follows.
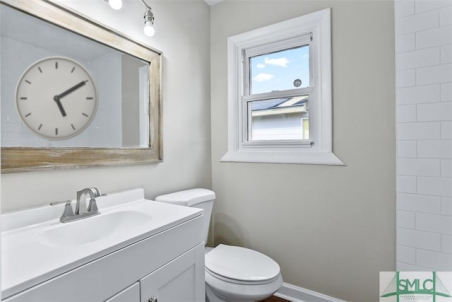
5:10
